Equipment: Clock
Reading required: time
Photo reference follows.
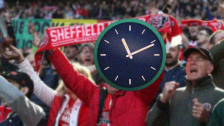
11:11
